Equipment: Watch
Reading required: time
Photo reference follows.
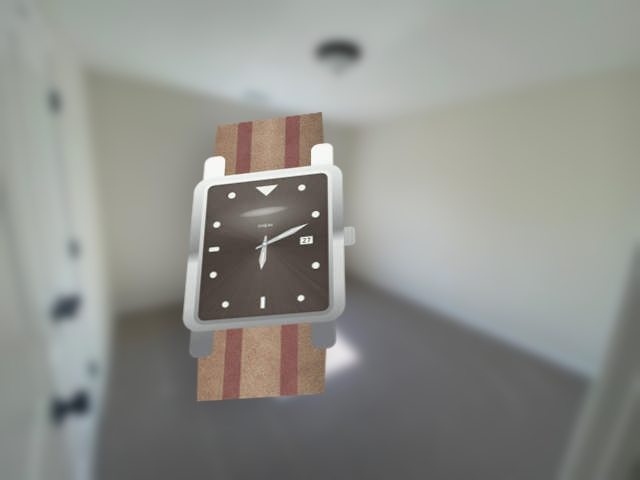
6:11
